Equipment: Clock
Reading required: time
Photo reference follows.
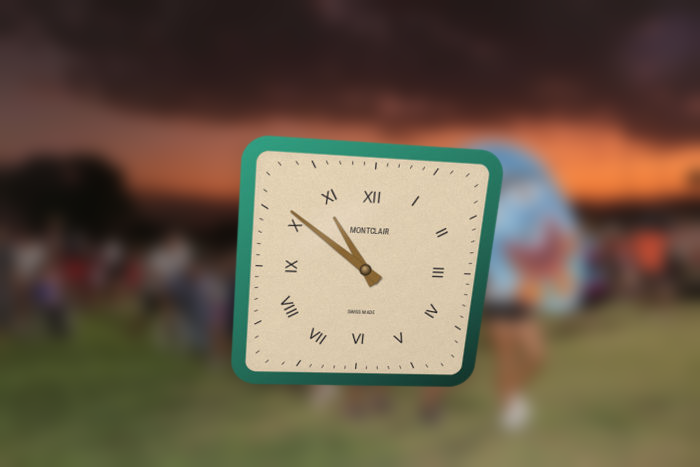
10:51
